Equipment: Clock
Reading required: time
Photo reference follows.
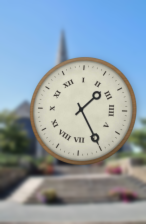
2:30
